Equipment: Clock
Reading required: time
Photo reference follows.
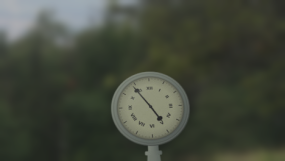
4:54
